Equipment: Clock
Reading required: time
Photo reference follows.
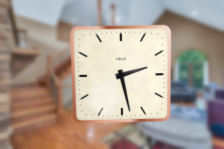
2:28
